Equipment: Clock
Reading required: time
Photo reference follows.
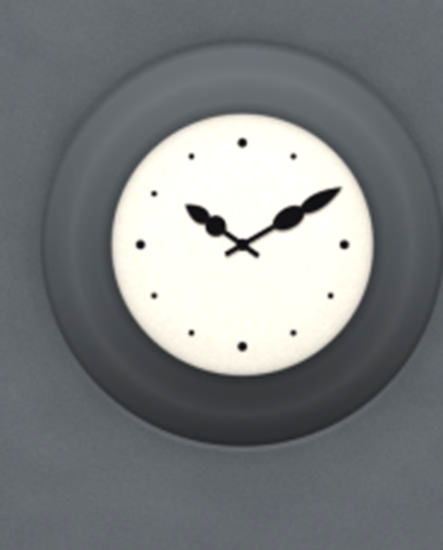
10:10
